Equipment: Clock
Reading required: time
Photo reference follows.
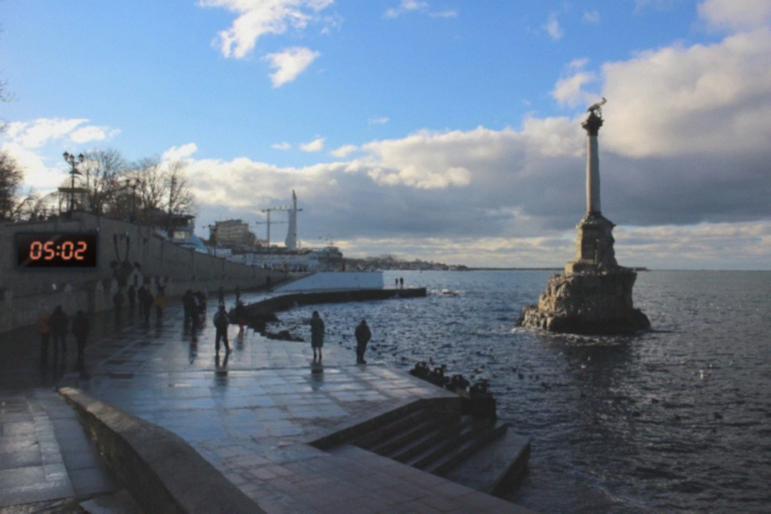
5:02
